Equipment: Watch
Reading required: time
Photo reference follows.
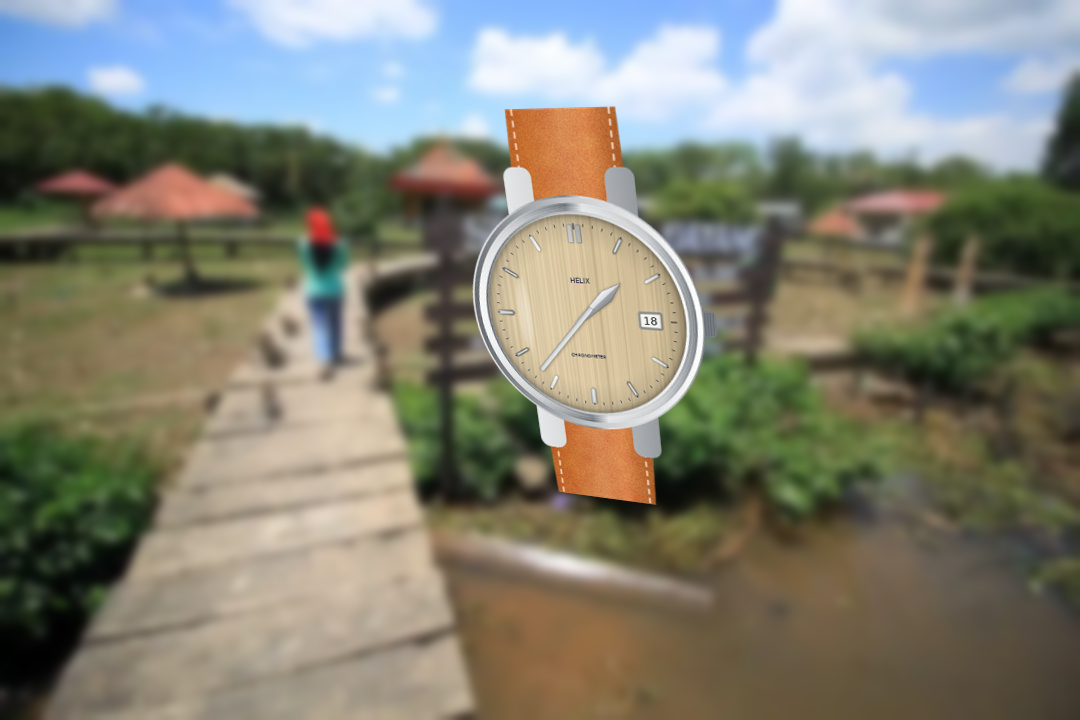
1:37
